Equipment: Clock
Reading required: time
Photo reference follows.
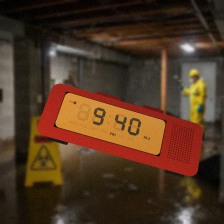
9:40
